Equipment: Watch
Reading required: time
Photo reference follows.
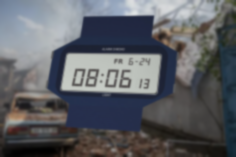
8:06
